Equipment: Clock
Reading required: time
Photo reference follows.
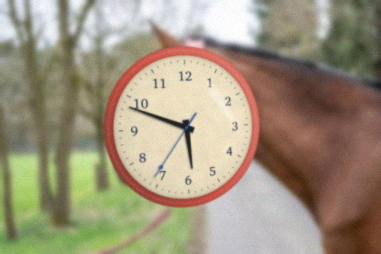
5:48:36
